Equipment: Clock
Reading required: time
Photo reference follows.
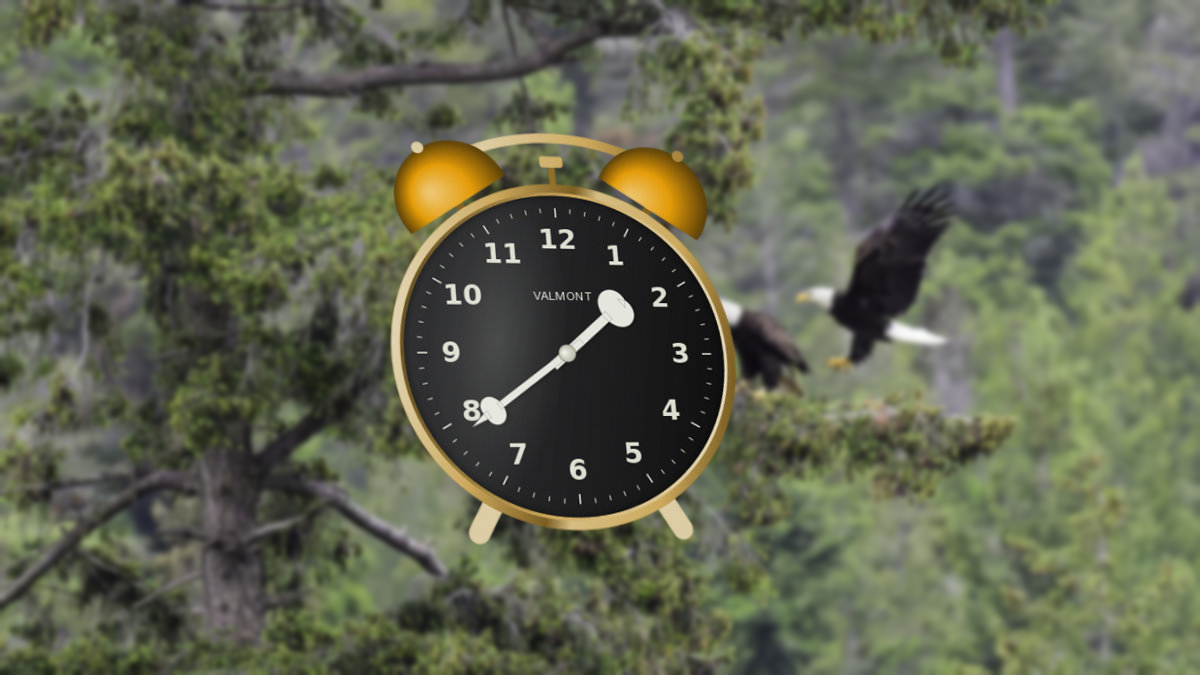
1:39
